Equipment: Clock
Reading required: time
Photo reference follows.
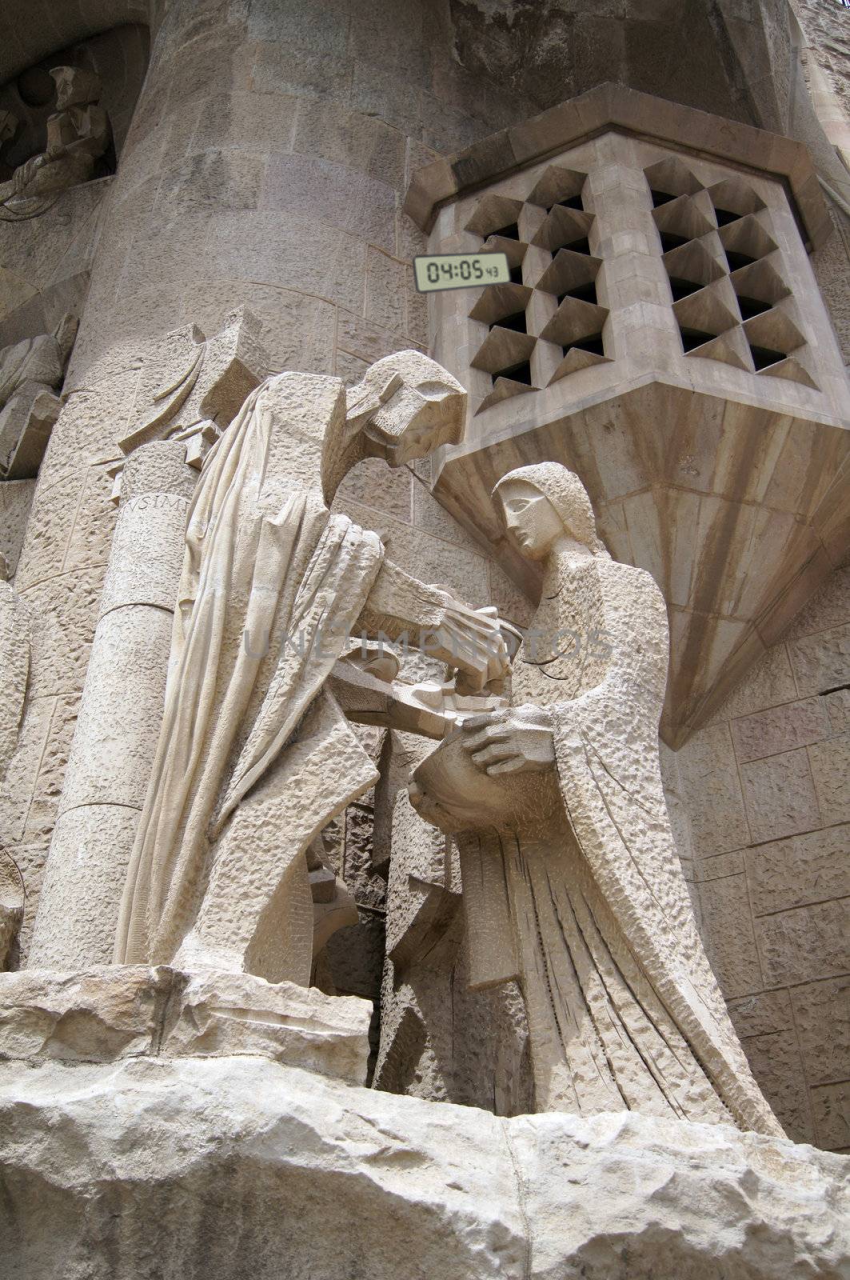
4:05
